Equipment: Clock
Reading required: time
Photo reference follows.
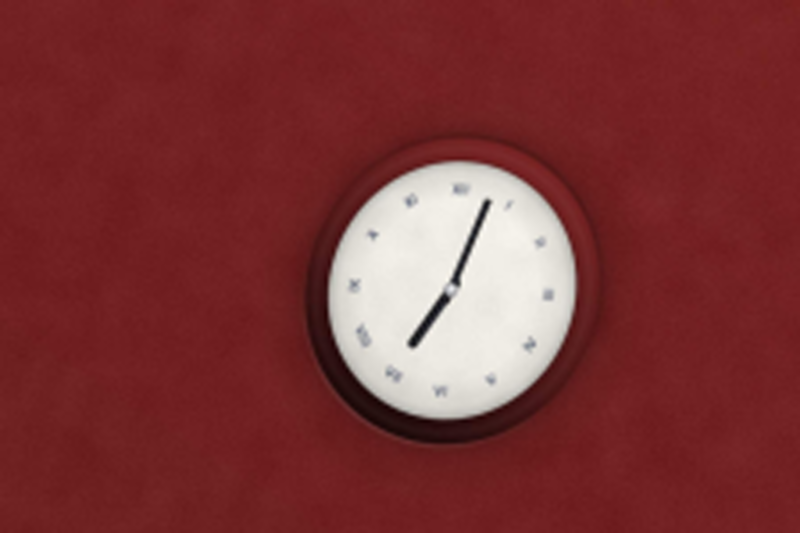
7:03
